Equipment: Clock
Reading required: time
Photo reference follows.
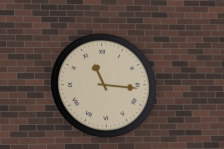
11:16
